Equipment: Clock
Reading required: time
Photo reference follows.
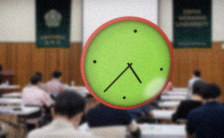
4:36
